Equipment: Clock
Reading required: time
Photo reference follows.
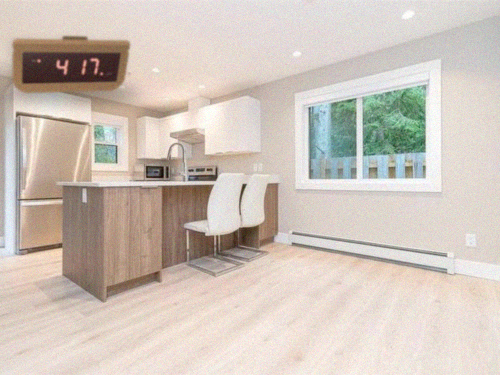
4:17
